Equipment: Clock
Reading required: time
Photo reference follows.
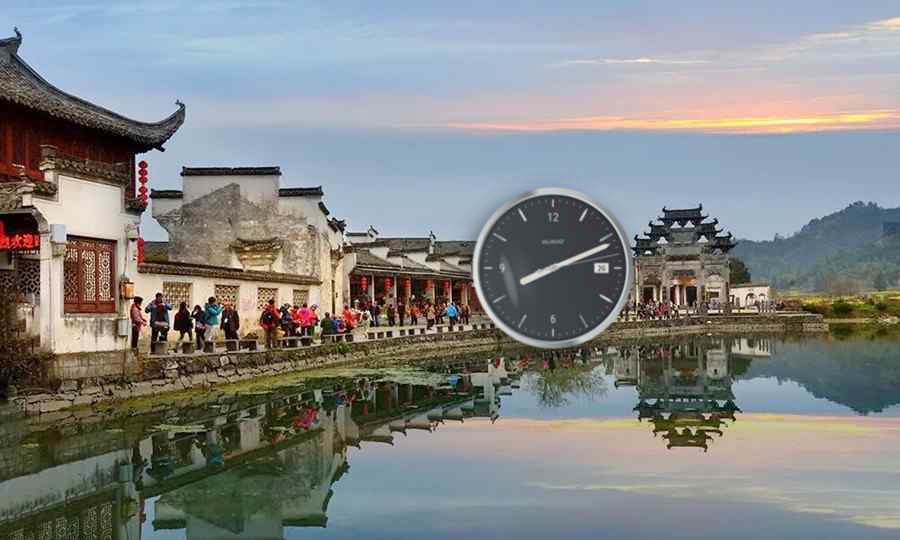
8:11:13
